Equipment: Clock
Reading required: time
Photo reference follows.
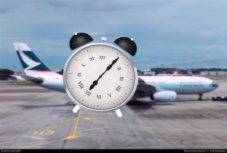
7:06
